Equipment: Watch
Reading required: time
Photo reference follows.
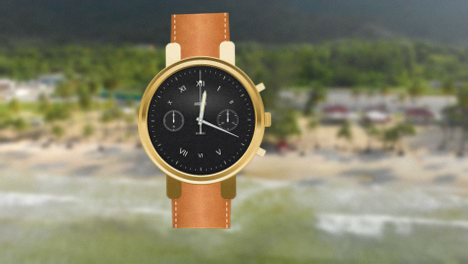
12:19
